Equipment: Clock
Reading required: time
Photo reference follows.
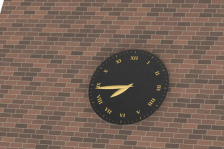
7:44
